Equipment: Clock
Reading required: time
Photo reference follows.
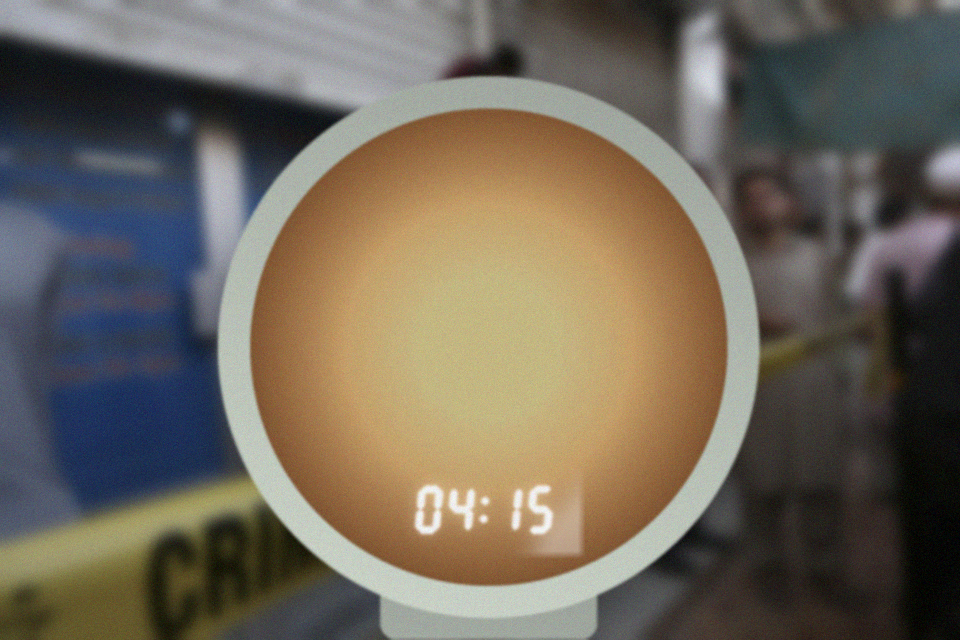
4:15
